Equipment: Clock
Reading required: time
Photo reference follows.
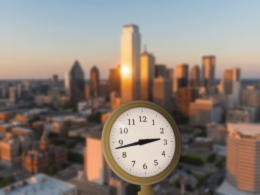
2:43
